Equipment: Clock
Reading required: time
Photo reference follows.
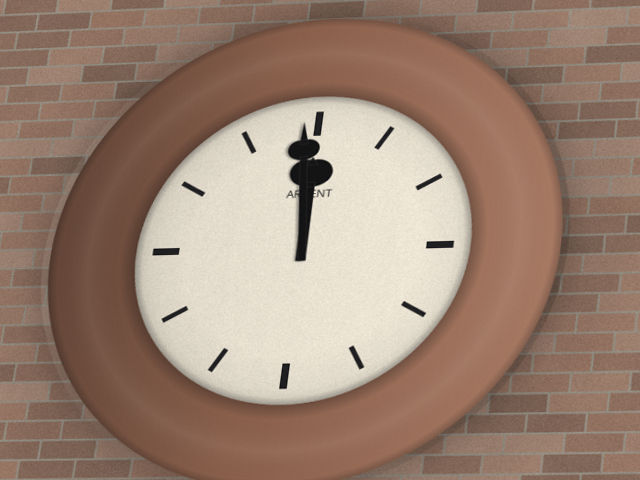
11:59
